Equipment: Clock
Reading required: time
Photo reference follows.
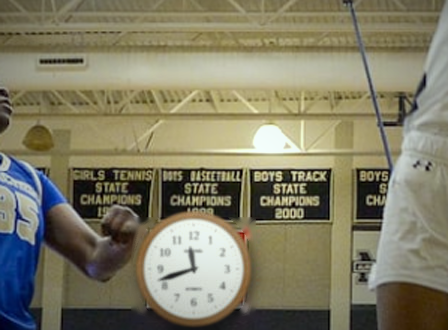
11:42
